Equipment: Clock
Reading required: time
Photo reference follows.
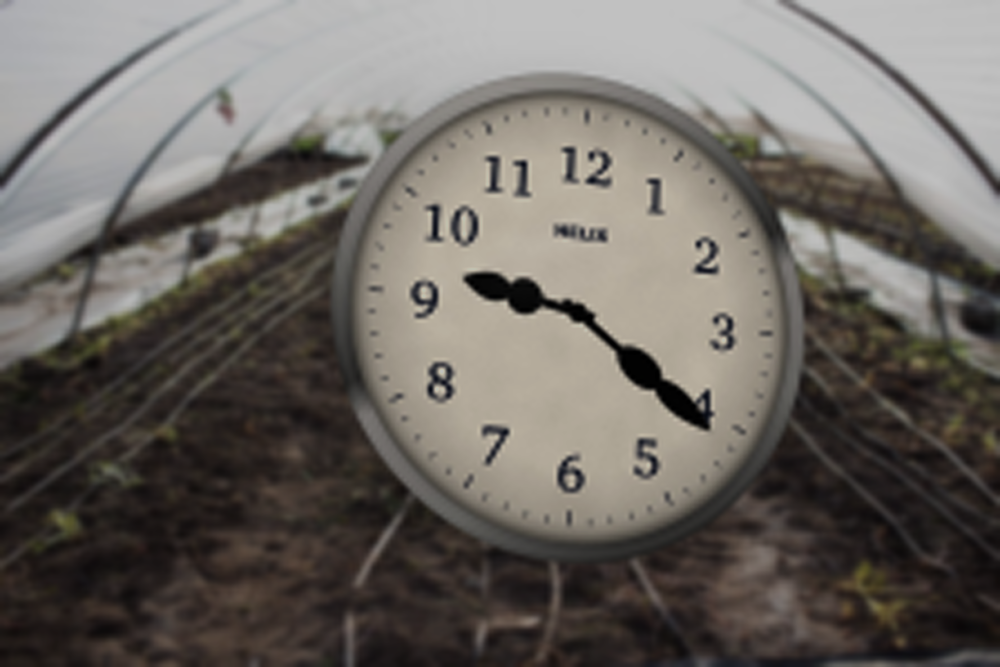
9:21
